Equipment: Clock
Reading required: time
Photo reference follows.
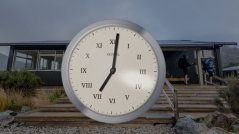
7:01
